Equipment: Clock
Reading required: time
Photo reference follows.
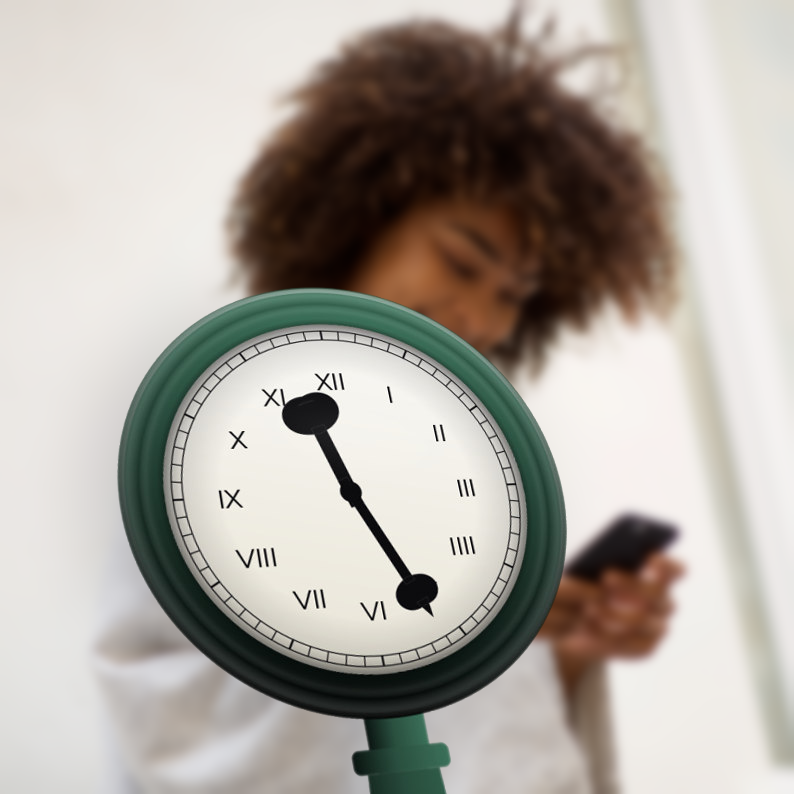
11:26
